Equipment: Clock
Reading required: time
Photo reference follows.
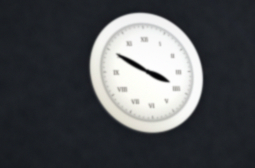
3:50
